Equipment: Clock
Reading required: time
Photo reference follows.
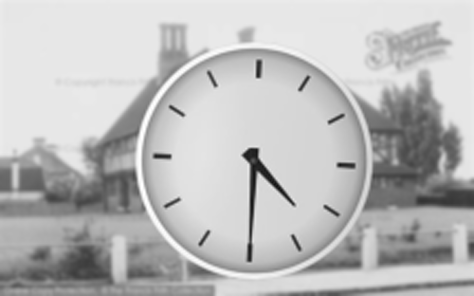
4:30
